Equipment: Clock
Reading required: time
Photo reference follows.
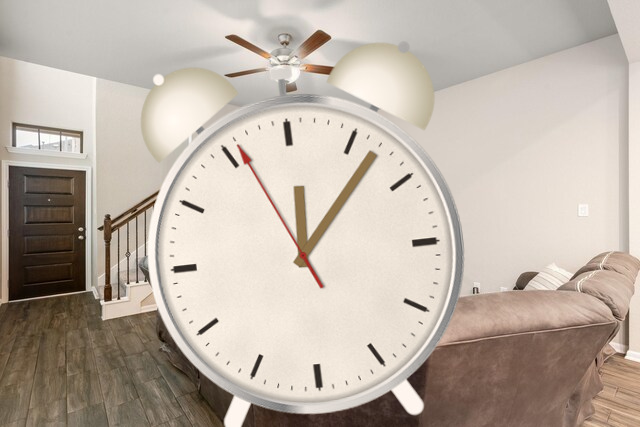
12:06:56
